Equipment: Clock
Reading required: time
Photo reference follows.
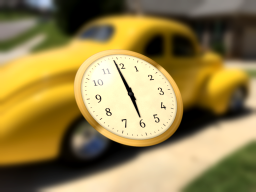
5:59
